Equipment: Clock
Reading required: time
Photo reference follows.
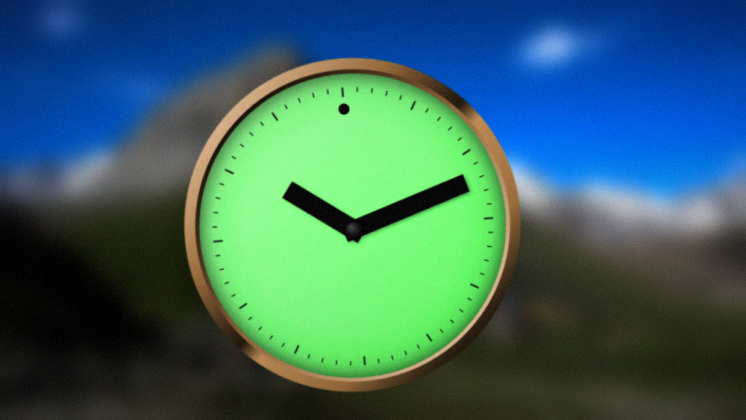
10:12
